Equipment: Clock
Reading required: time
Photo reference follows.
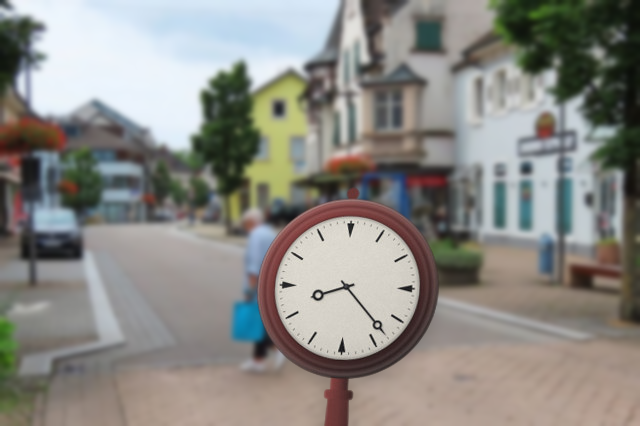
8:23
